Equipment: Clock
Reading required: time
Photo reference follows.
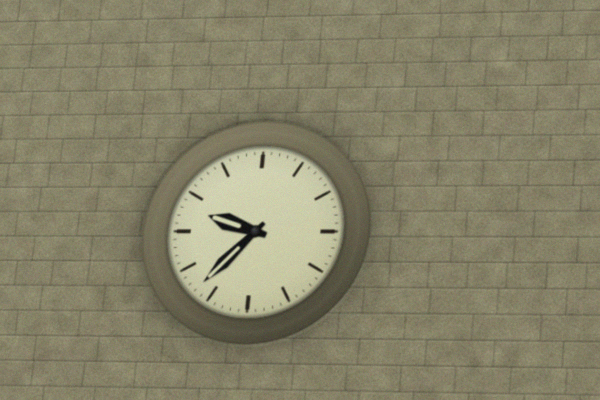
9:37
